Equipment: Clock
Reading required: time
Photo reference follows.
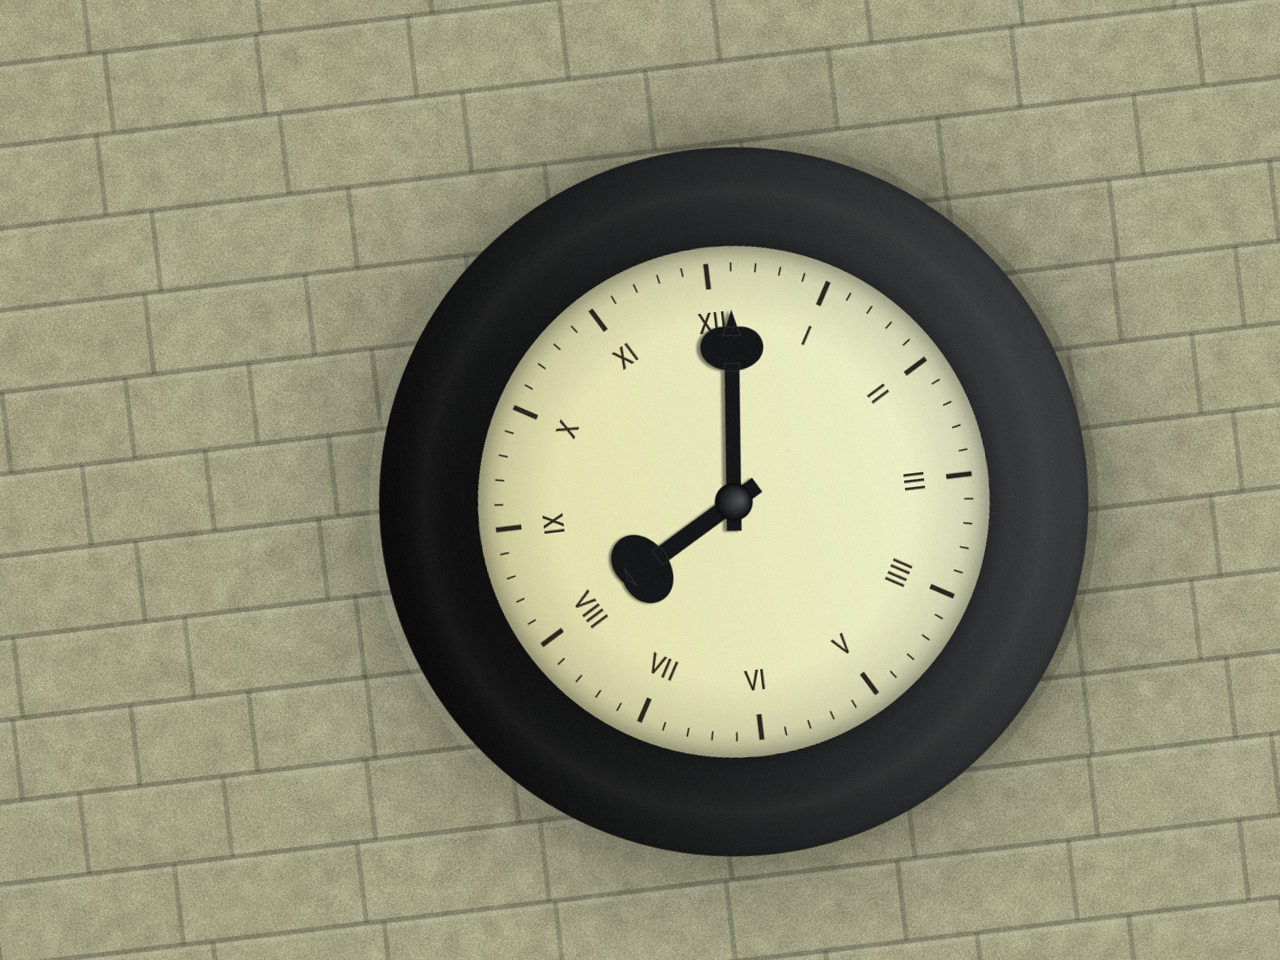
8:01
